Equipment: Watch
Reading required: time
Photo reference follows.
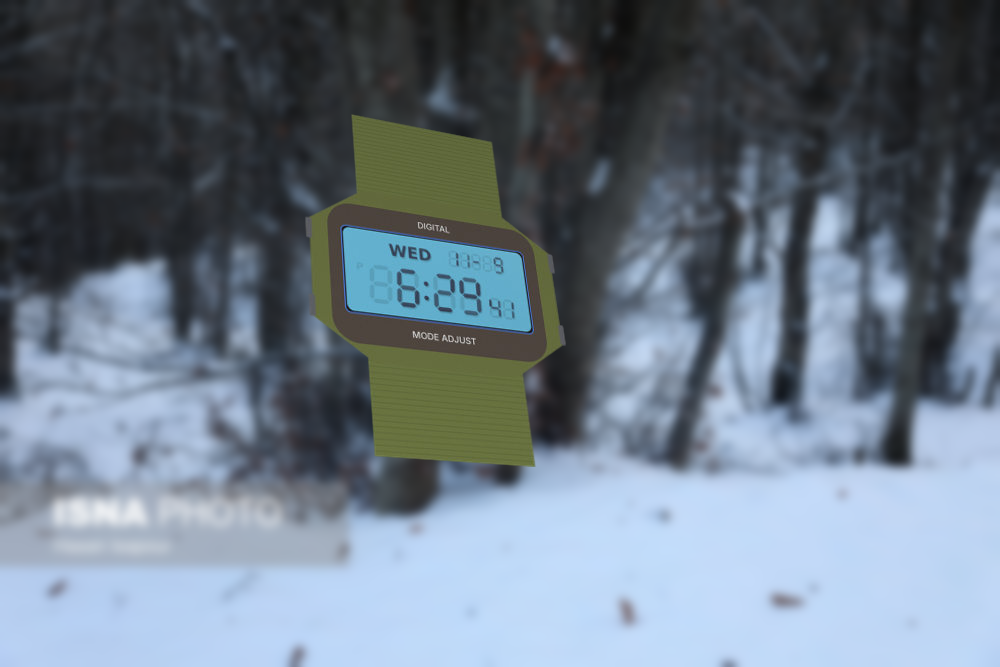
6:29:41
